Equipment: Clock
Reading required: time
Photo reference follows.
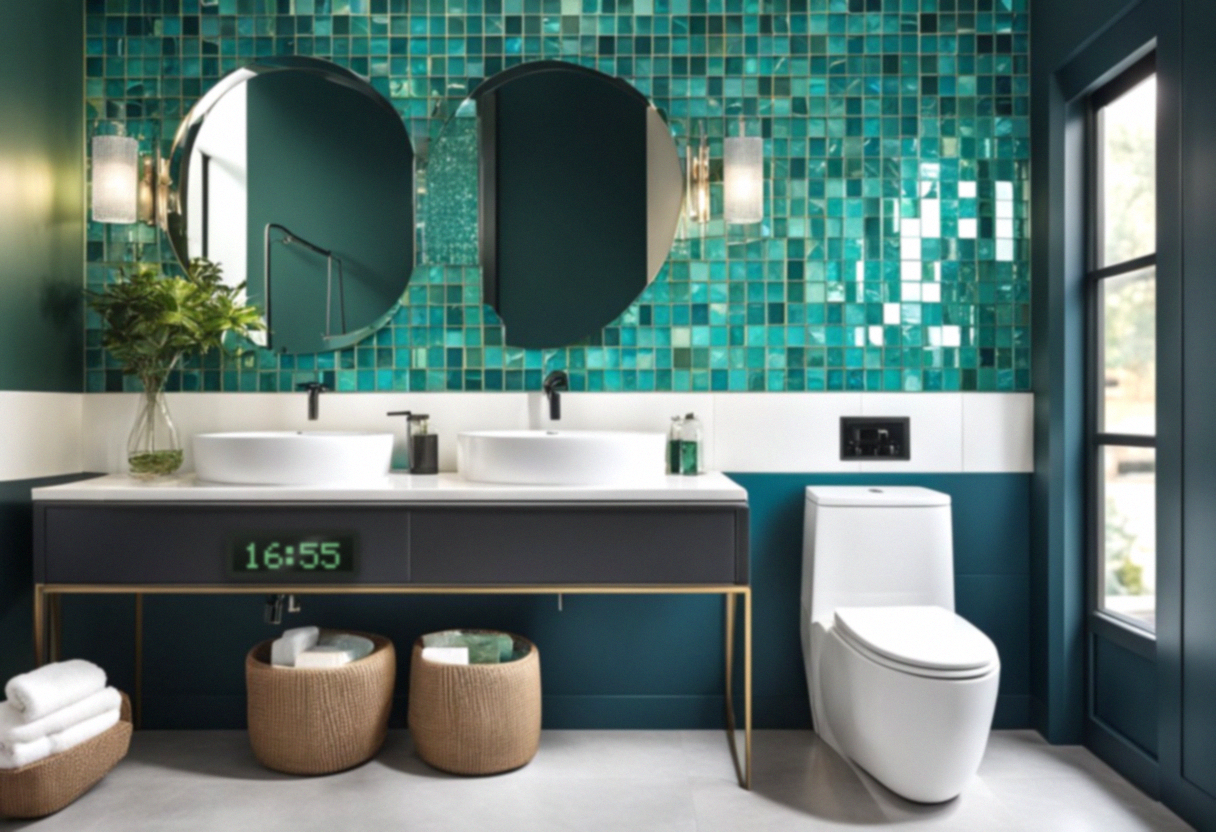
16:55
